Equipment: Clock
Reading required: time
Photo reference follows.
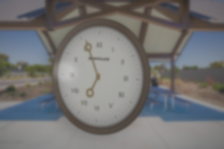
6:56
